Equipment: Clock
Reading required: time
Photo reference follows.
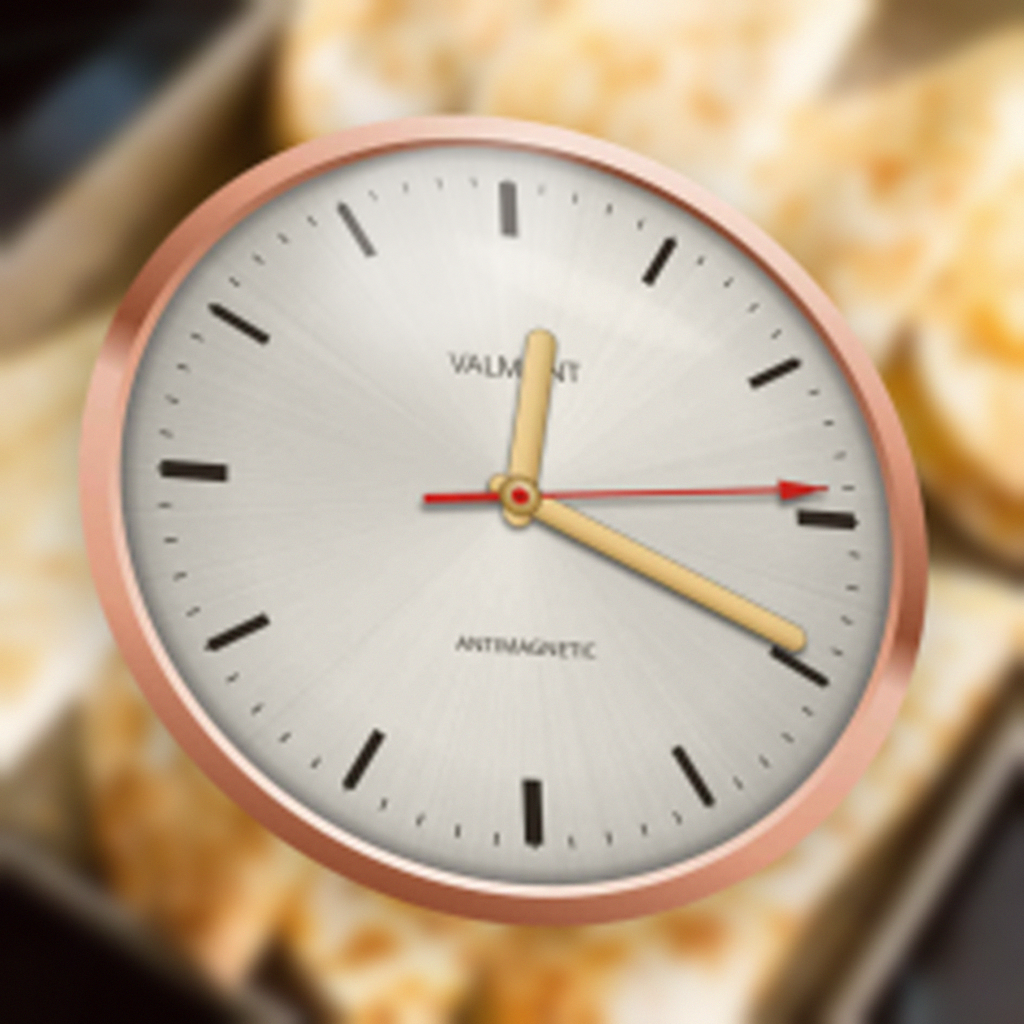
12:19:14
